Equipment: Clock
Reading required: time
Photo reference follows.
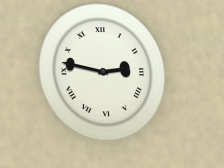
2:47
